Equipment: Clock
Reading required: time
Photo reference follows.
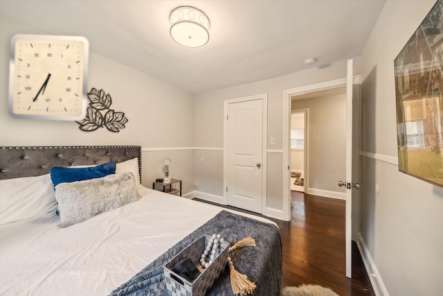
6:35
